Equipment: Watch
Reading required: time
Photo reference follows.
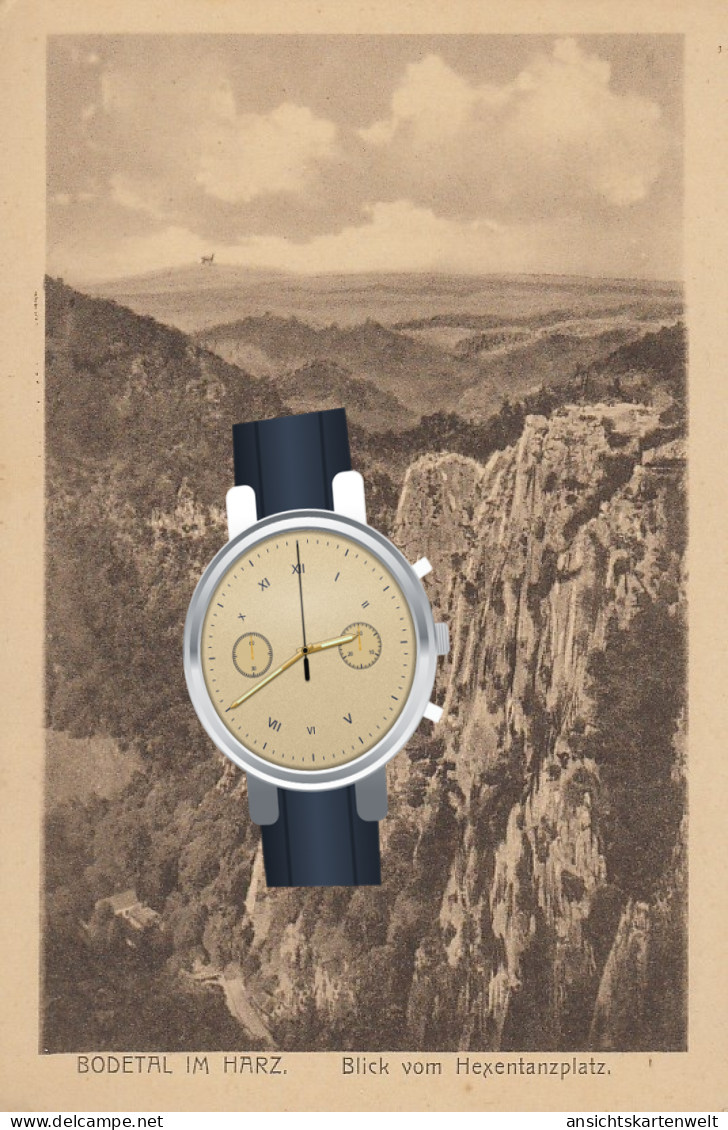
2:40
